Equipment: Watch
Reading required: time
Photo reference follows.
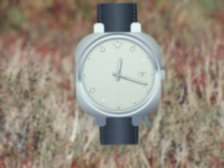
12:18
